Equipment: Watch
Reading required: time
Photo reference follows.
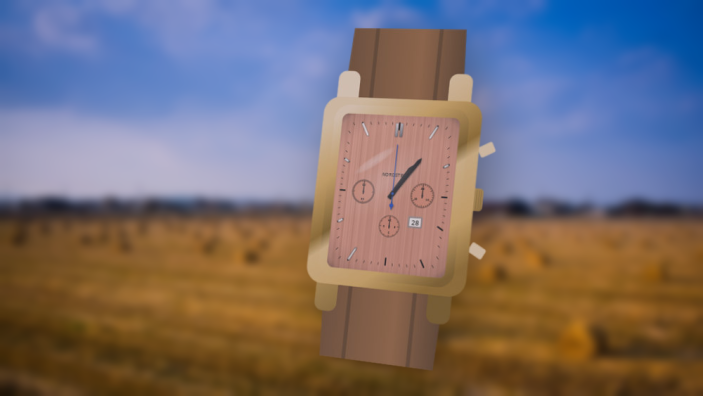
1:06
